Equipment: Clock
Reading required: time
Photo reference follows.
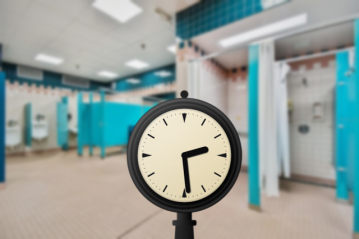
2:29
